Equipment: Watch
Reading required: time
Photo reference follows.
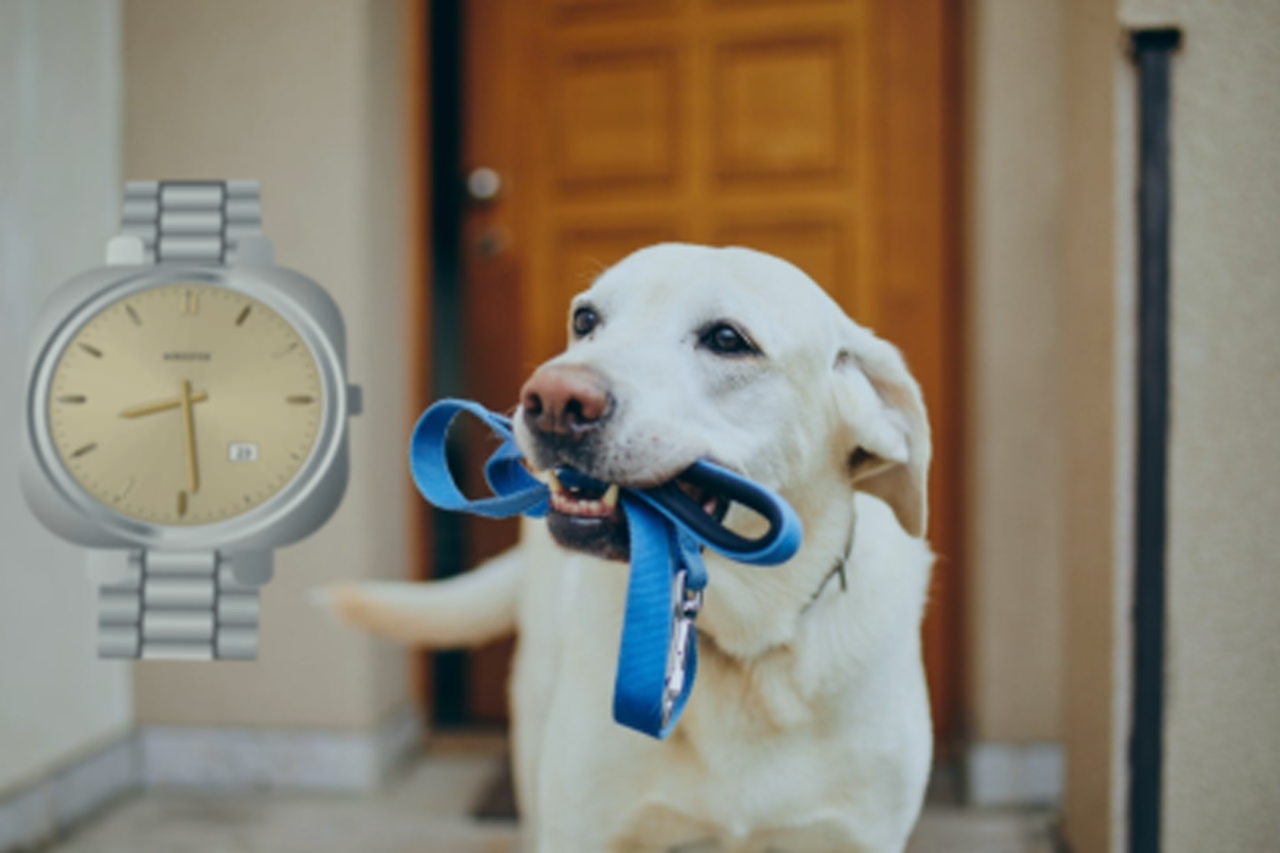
8:29
